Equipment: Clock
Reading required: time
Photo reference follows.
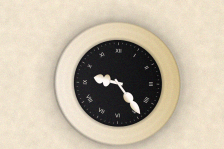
9:24
